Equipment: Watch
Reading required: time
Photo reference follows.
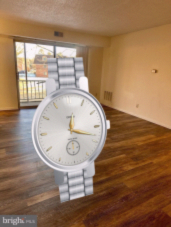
12:18
